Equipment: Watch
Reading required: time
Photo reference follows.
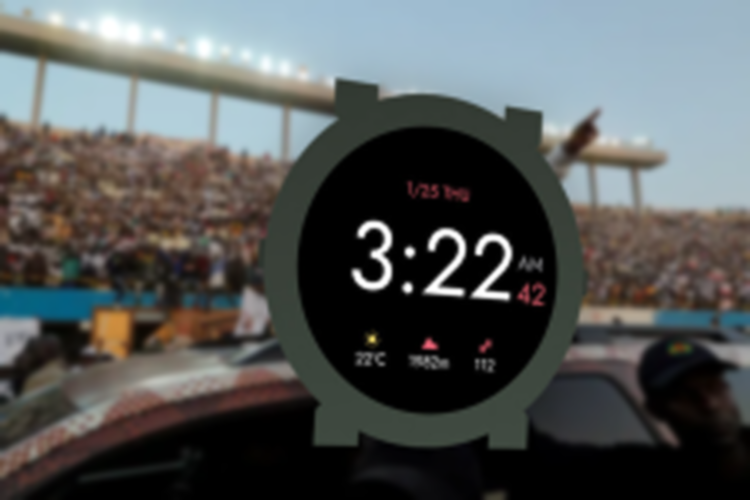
3:22:42
